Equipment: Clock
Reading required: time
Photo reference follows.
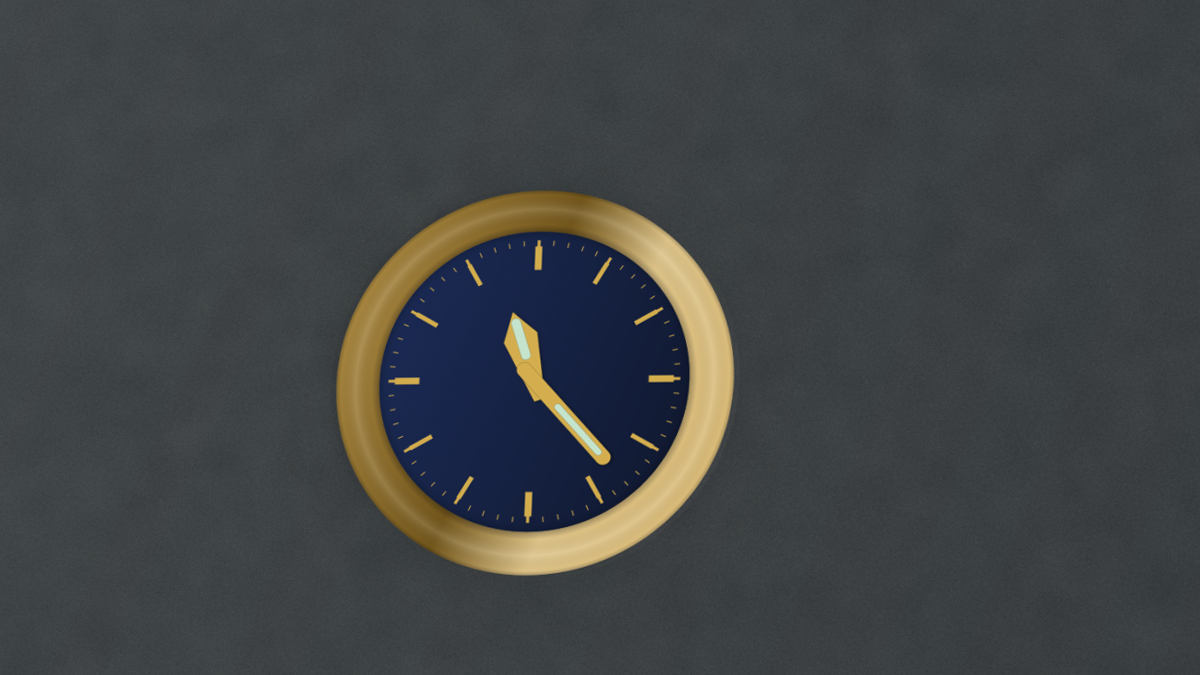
11:23
